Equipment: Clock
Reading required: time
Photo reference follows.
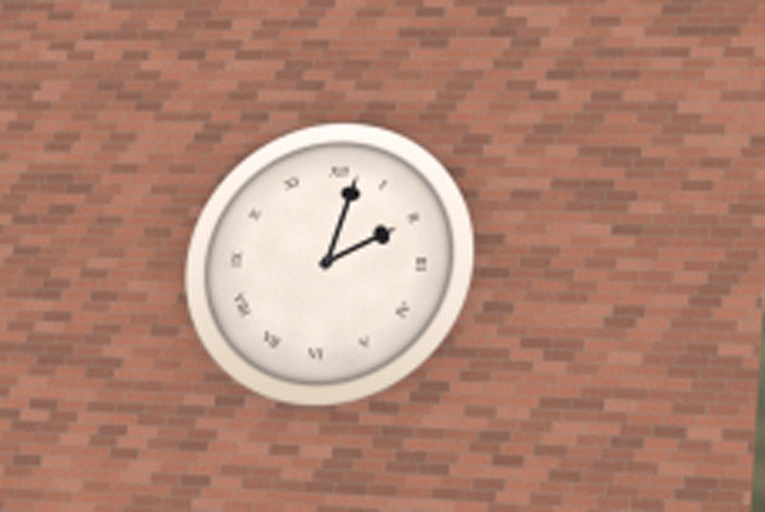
2:02
